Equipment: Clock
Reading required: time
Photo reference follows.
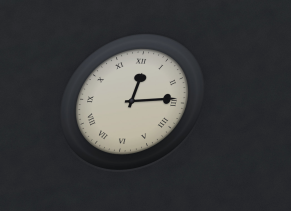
12:14
